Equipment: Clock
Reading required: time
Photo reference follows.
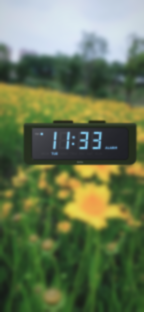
11:33
